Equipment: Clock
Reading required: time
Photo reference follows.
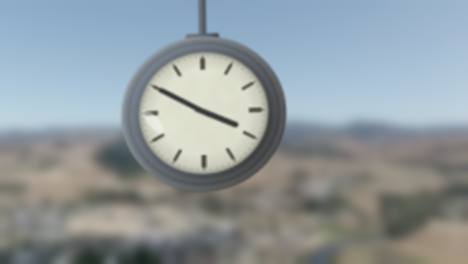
3:50
